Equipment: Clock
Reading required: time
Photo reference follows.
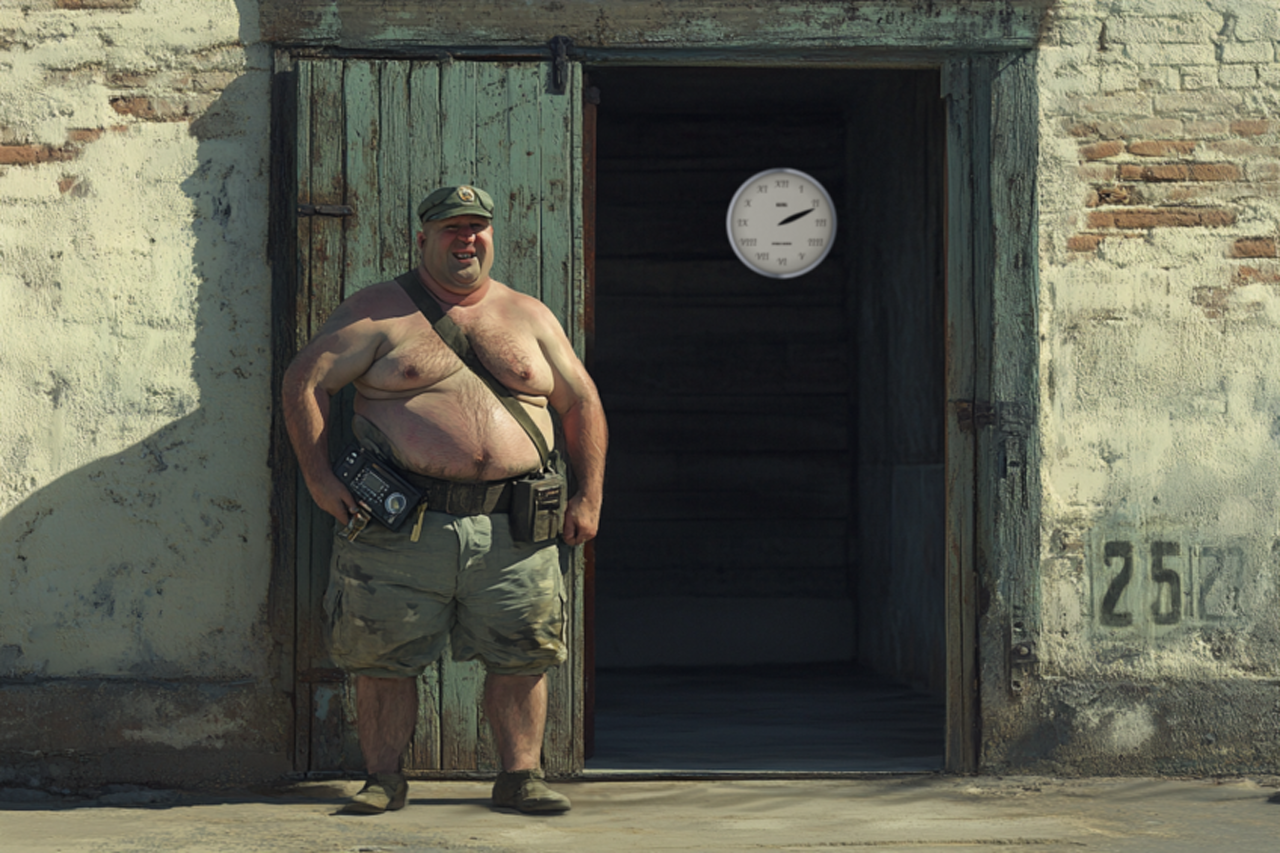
2:11
